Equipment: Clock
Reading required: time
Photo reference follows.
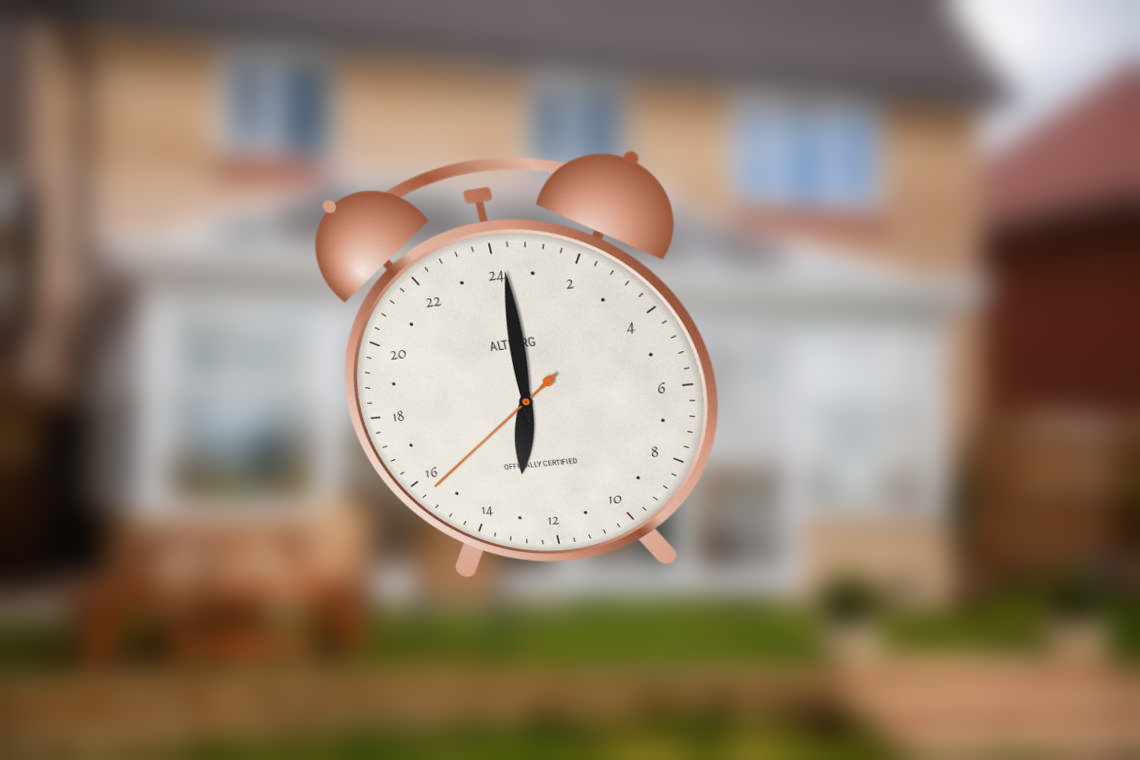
13:00:39
